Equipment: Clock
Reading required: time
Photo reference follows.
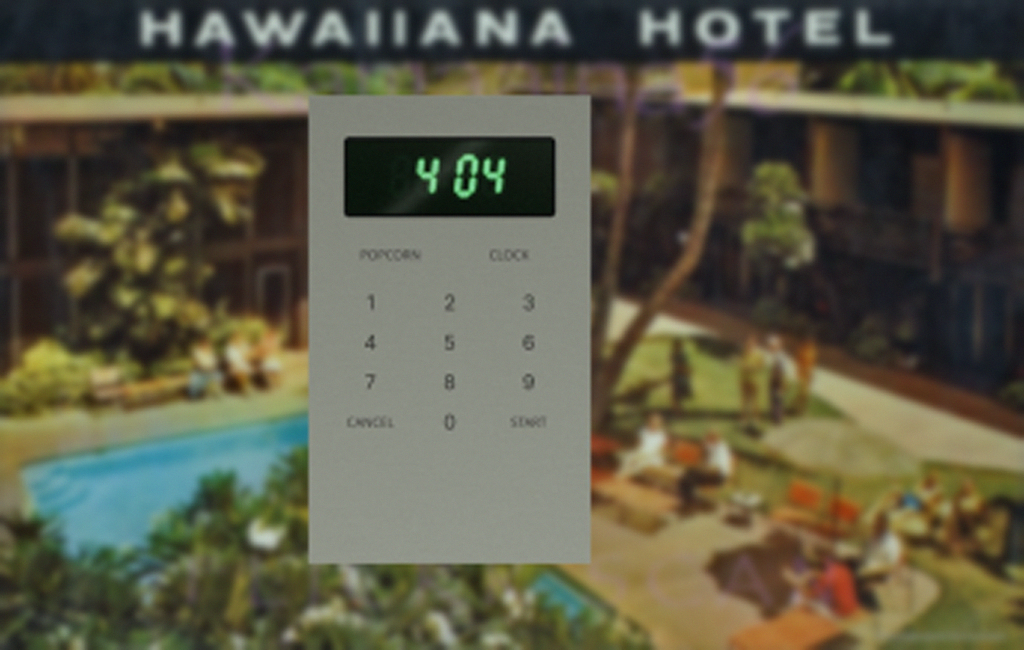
4:04
